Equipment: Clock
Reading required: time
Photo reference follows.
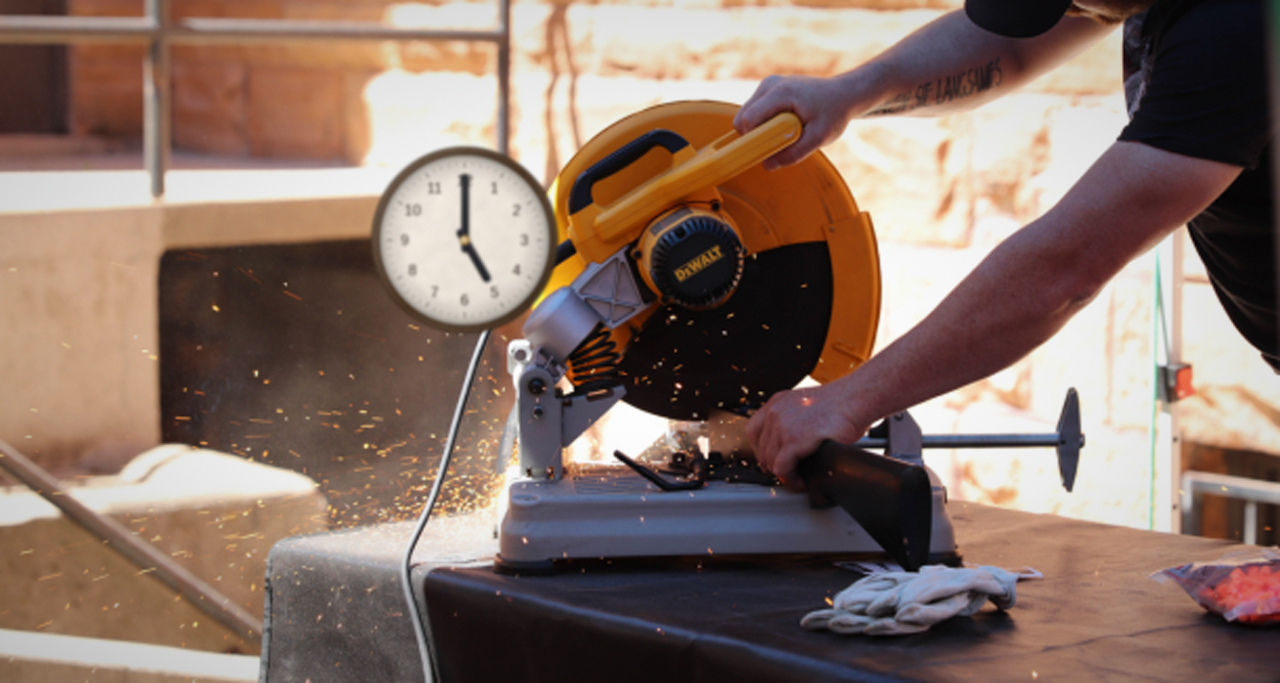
5:00
